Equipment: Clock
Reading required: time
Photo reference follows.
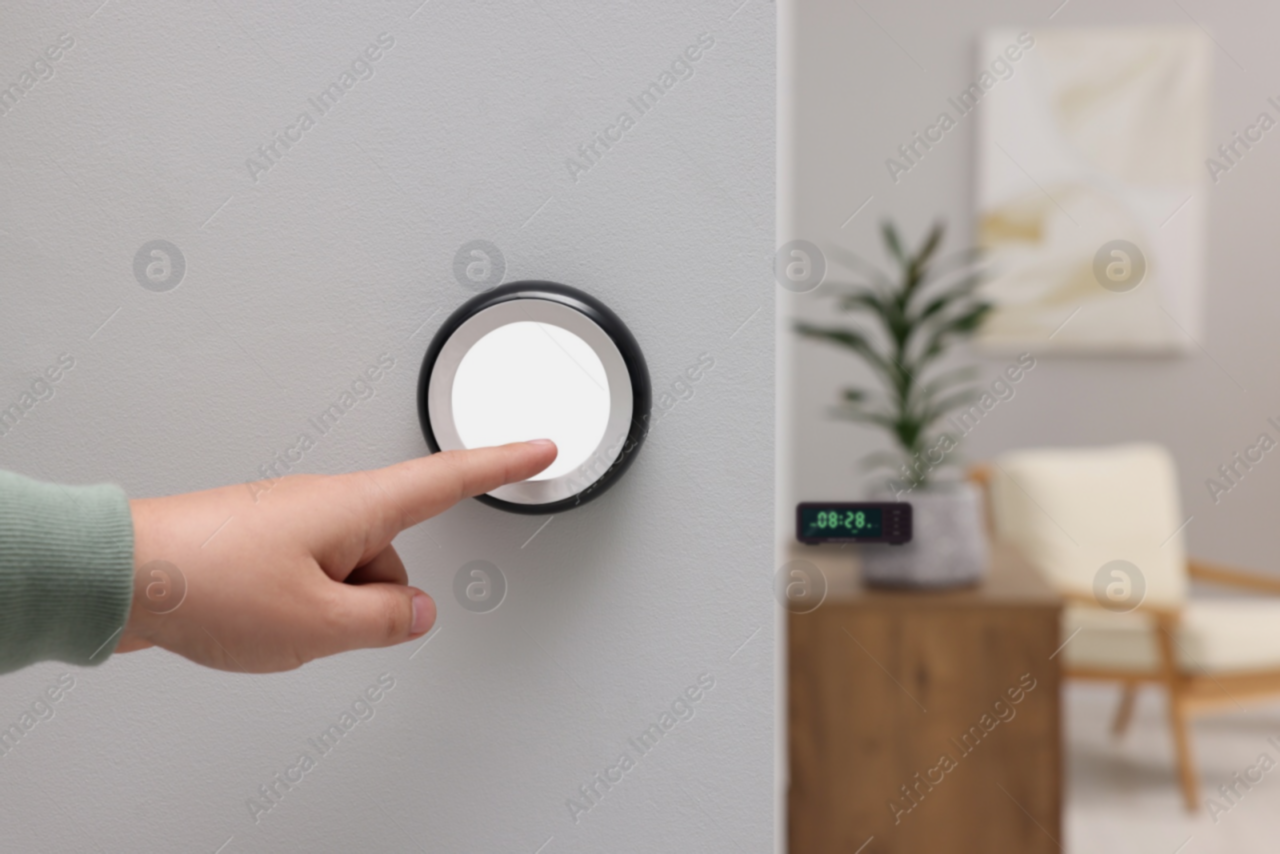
8:28
